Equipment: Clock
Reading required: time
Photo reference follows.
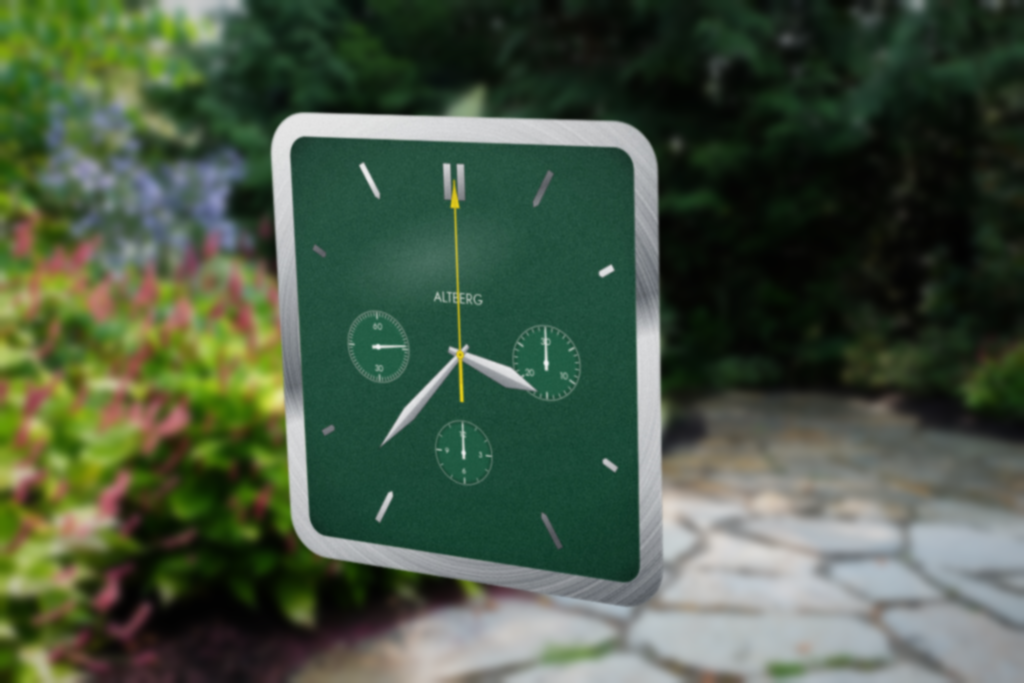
3:37:14
